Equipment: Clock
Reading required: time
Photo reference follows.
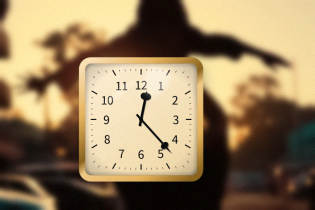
12:23
